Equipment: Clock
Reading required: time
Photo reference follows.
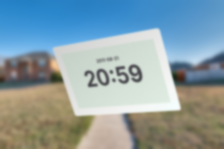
20:59
